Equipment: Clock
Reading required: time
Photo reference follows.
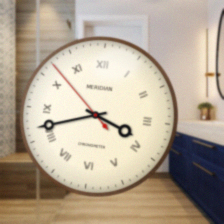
3:41:52
